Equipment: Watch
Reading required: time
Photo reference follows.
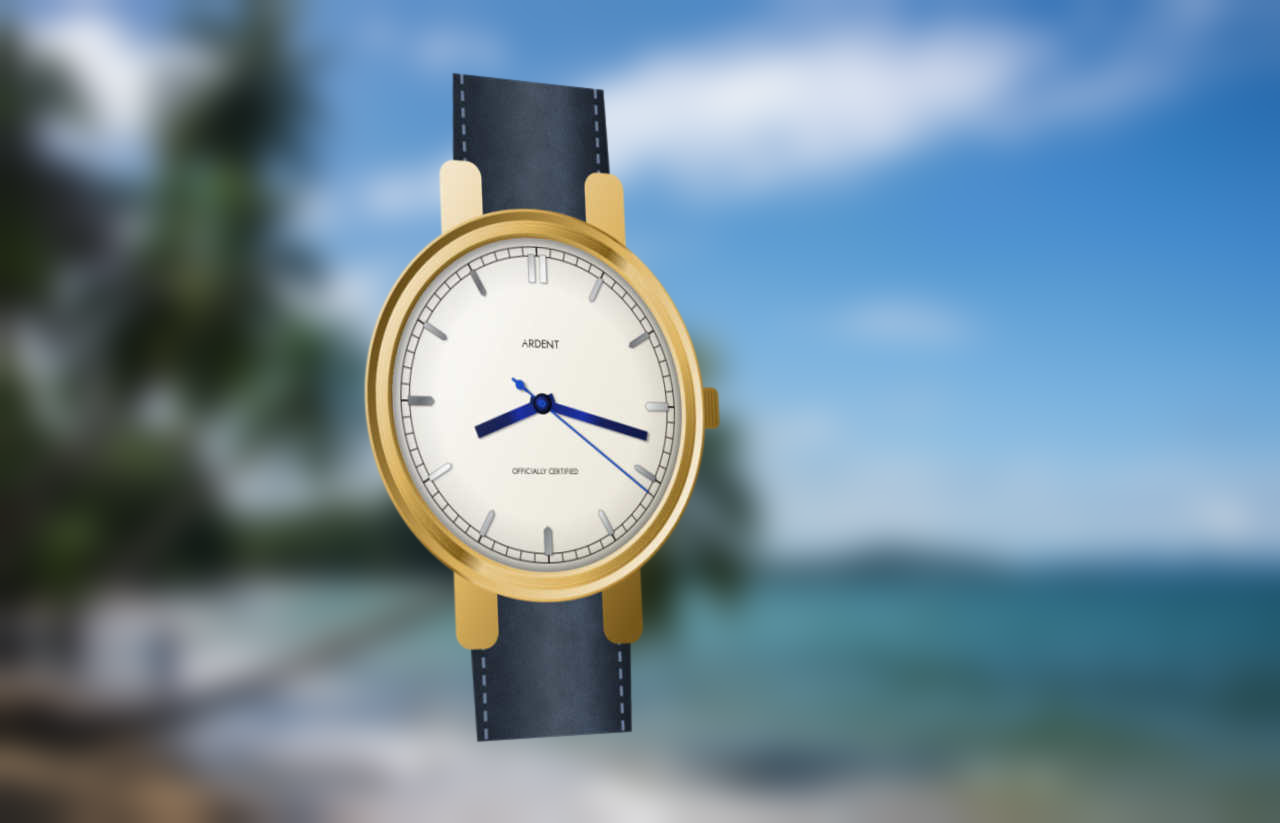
8:17:21
